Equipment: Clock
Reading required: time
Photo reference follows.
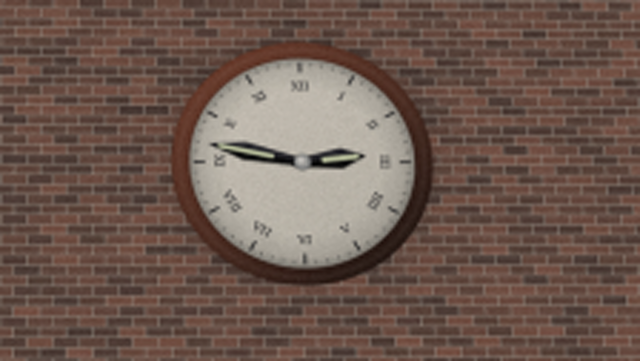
2:47
